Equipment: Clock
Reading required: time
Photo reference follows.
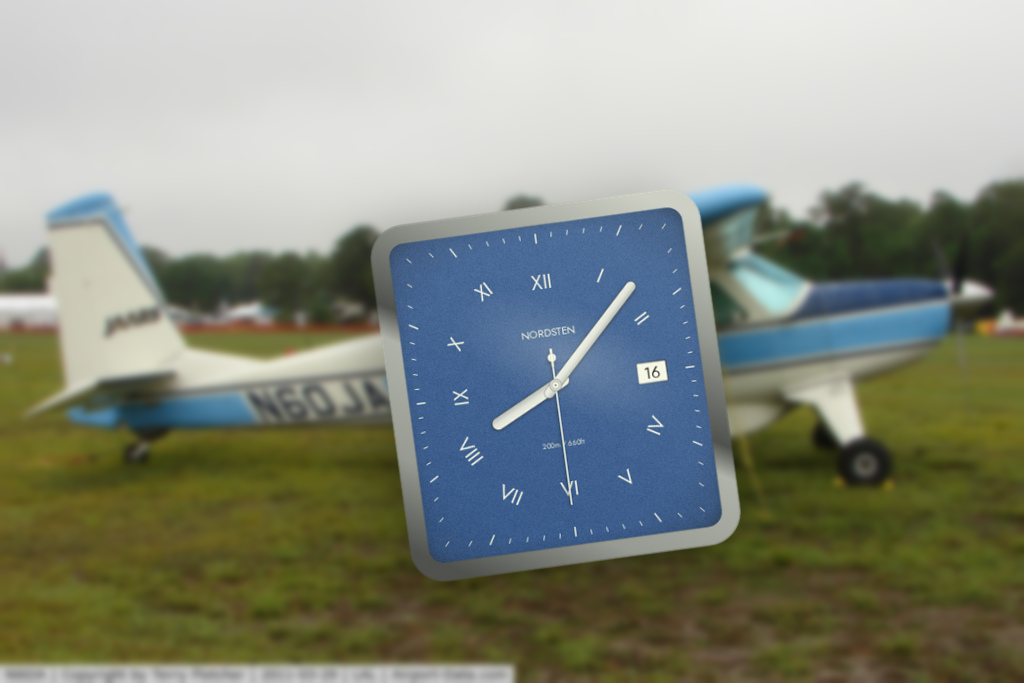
8:07:30
